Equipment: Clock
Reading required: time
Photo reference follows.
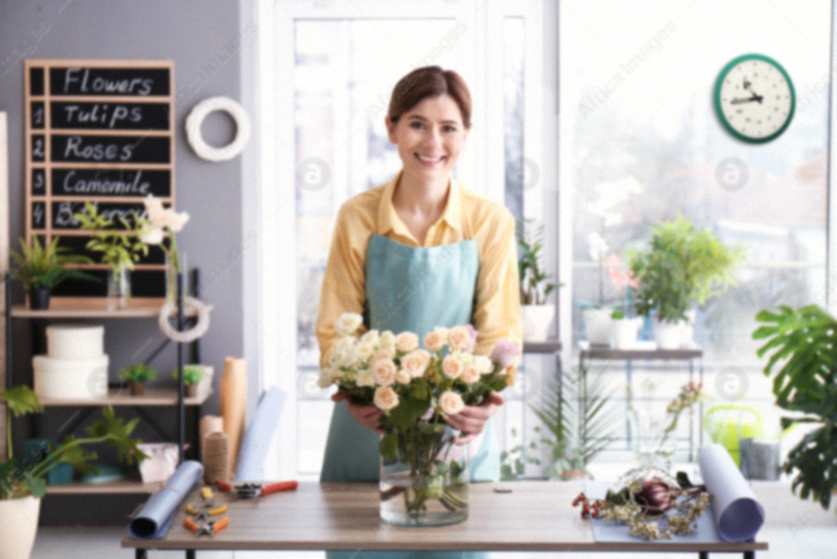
10:44
